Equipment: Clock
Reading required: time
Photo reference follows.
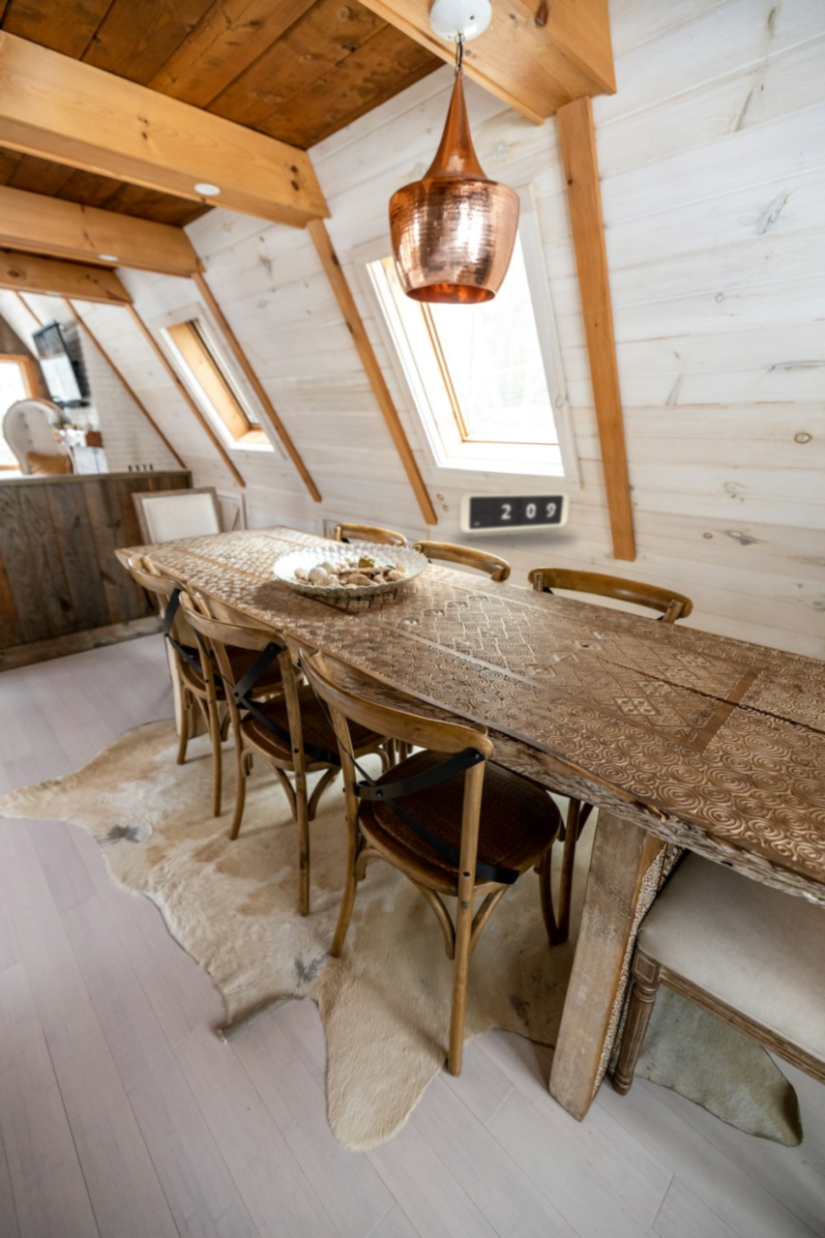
2:09
